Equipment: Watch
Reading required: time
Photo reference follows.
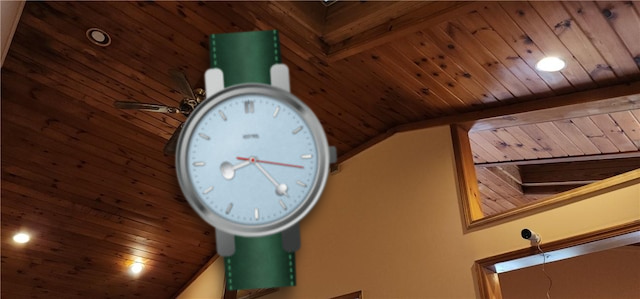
8:23:17
